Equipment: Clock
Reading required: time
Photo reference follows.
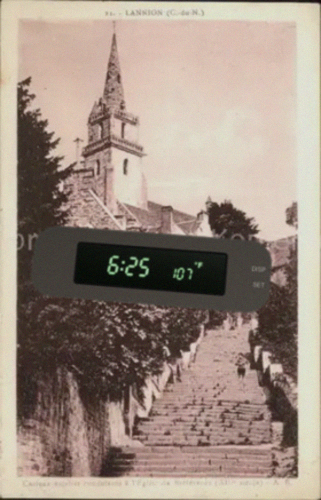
6:25
